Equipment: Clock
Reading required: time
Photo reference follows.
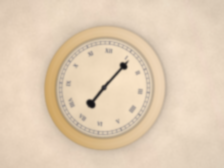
7:06
